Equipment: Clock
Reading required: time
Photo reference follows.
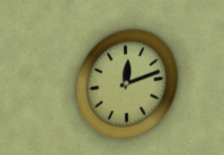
12:13
